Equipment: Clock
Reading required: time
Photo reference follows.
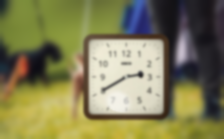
2:40
